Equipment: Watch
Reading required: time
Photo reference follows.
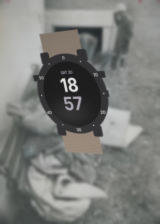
18:57
